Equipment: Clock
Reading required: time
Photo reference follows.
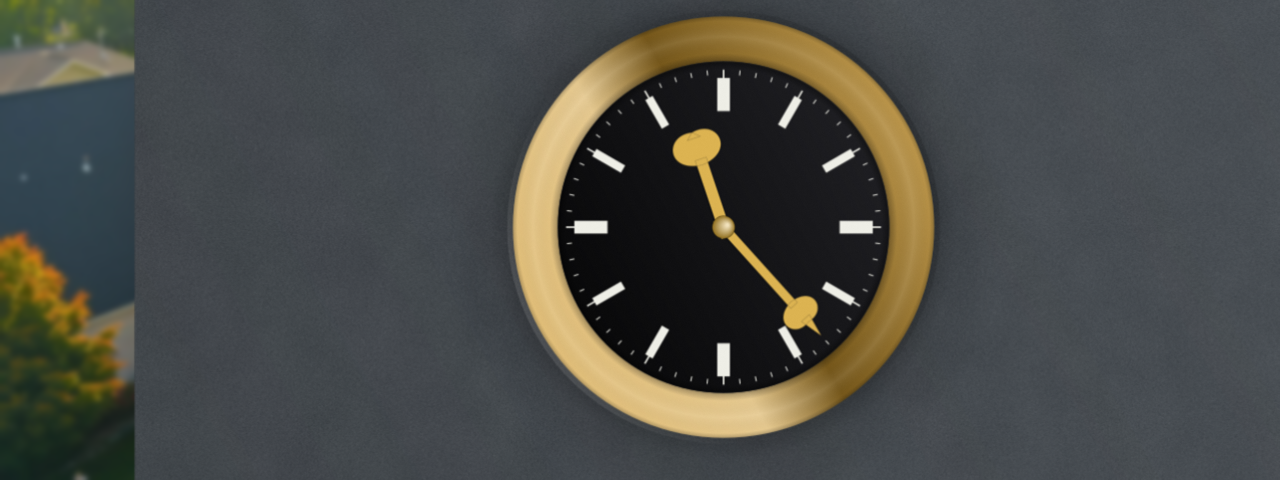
11:23
